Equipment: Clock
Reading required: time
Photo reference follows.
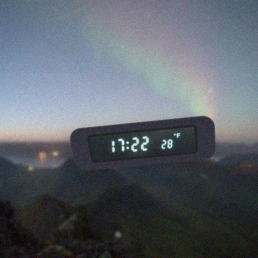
17:22
